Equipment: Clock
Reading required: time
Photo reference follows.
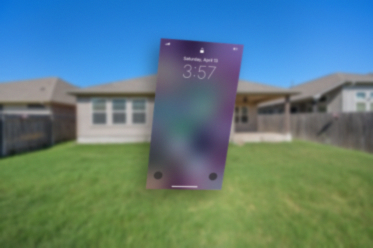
3:57
